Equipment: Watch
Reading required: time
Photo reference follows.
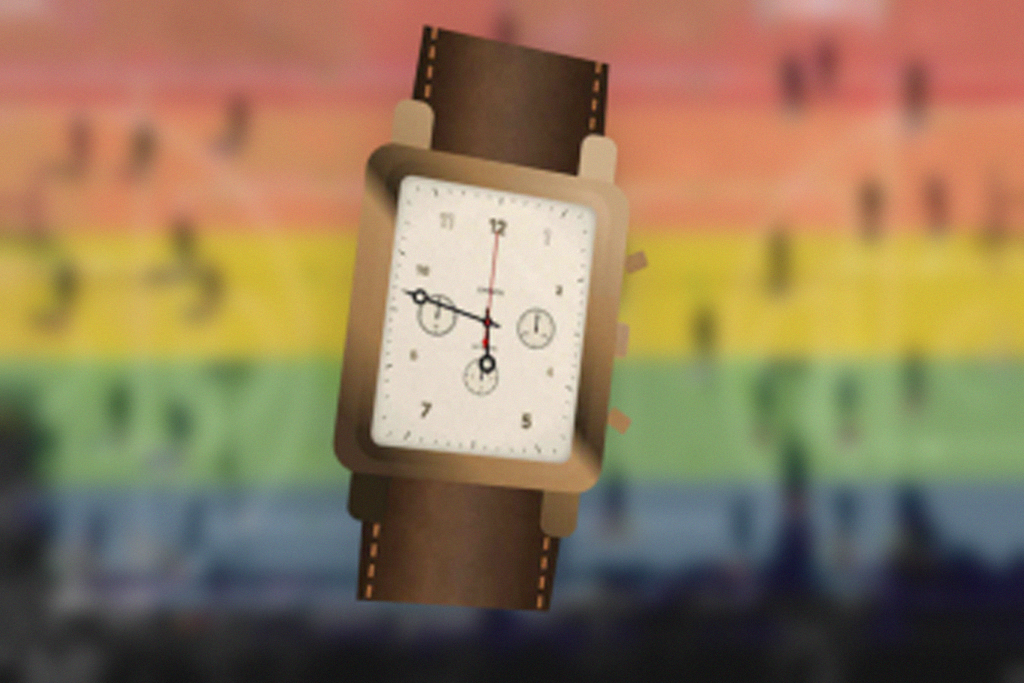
5:47
